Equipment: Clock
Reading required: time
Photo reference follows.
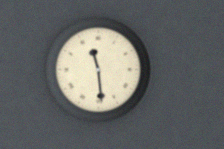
11:29
